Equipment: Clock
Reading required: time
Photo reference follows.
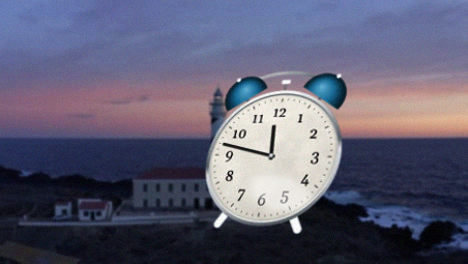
11:47
